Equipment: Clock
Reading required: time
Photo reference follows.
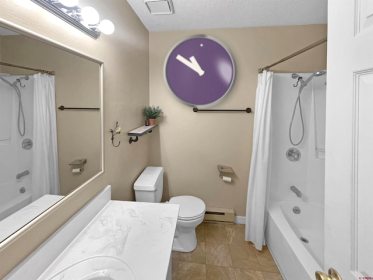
10:50
